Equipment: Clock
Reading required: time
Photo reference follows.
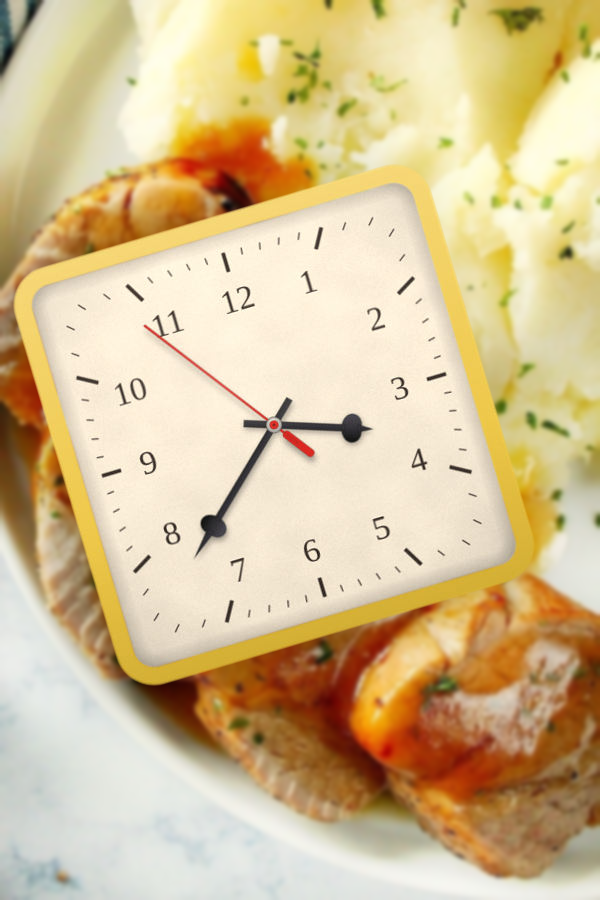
3:37:54
